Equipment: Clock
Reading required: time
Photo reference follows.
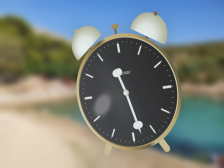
11:28
